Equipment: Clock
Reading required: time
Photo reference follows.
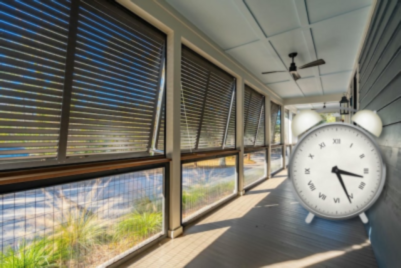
3:26
